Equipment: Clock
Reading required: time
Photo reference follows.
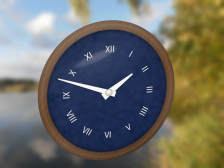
1:48
